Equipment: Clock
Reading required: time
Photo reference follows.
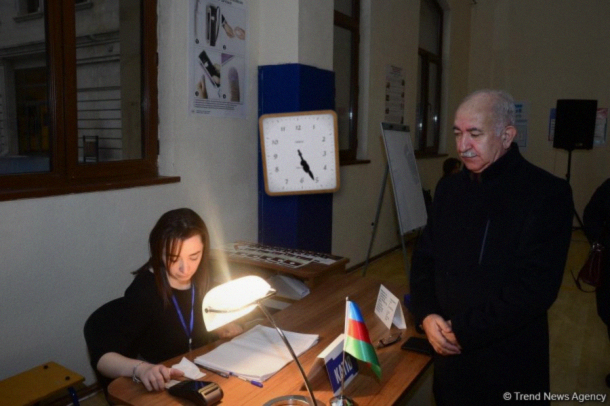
5:26
